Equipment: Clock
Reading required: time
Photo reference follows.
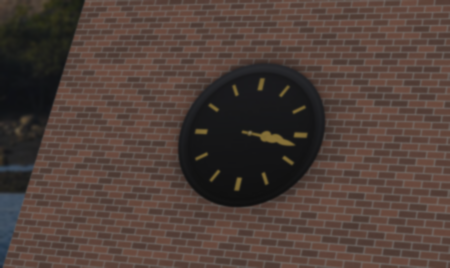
3:17
